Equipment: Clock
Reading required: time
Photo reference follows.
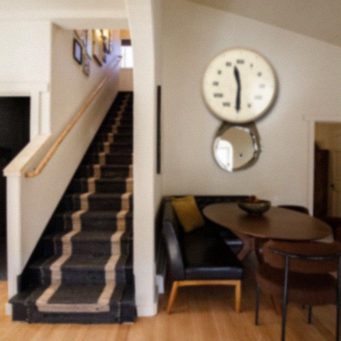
11:30
